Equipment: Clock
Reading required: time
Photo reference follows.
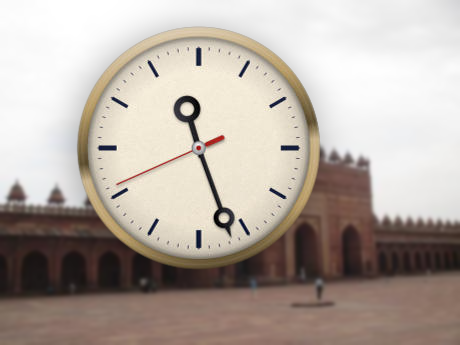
11:26:41
